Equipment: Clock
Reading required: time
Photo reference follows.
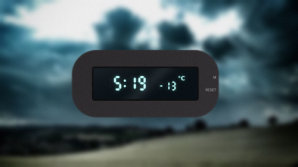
5:19
